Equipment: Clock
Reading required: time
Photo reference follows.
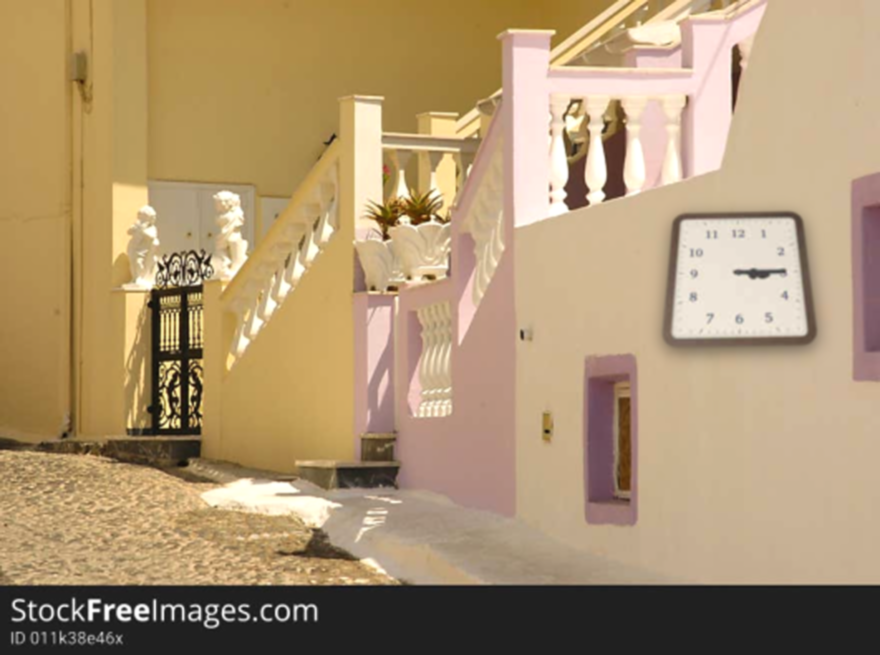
3:15
